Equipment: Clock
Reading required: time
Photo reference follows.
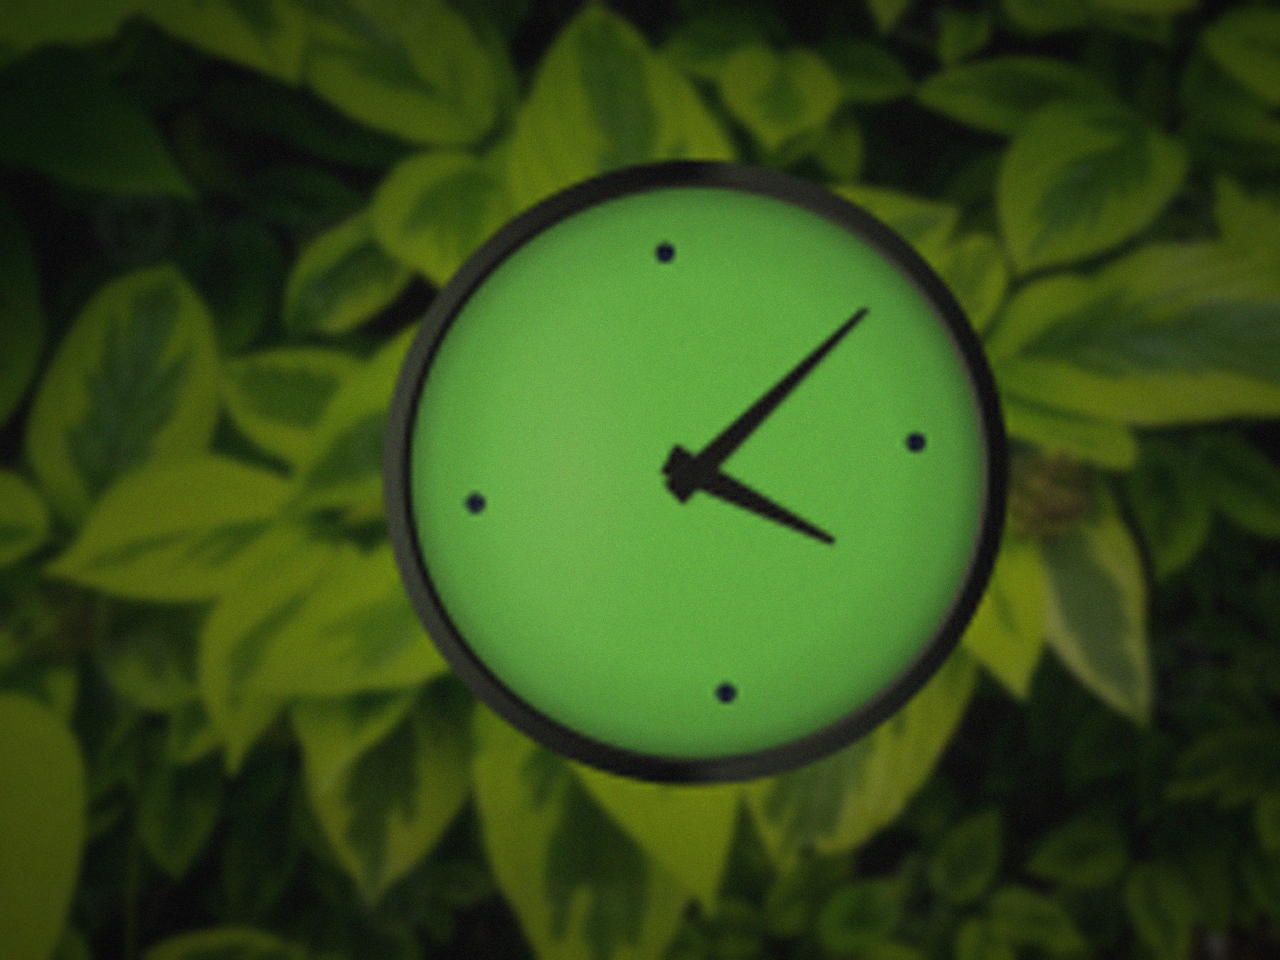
4:09
